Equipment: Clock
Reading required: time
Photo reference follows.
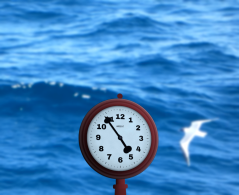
4:54
